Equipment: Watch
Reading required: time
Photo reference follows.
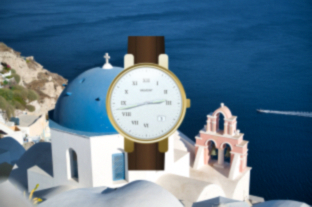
2:43
